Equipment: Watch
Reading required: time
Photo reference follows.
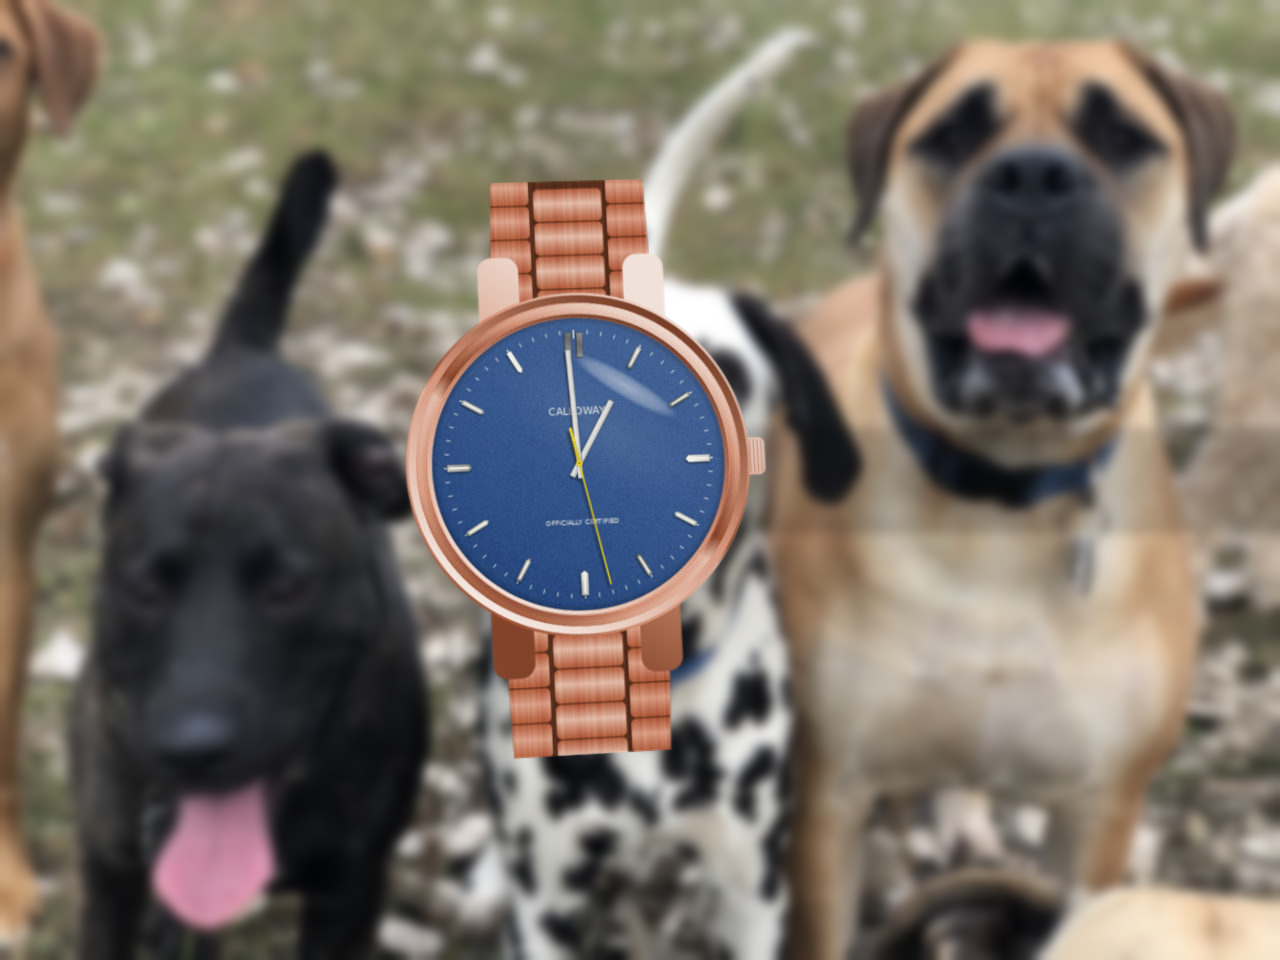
12:59:28
